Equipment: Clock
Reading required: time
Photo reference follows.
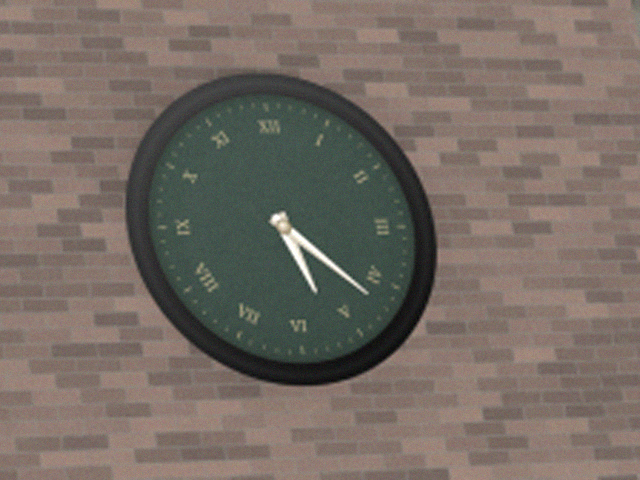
5:22
